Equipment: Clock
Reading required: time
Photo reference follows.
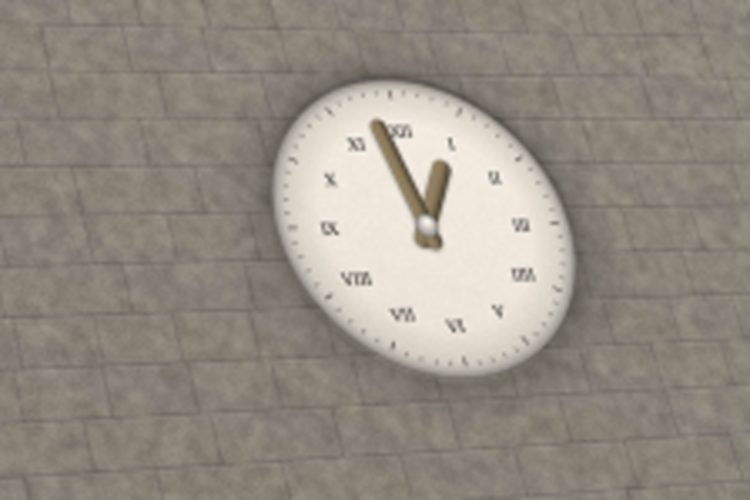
12:58
